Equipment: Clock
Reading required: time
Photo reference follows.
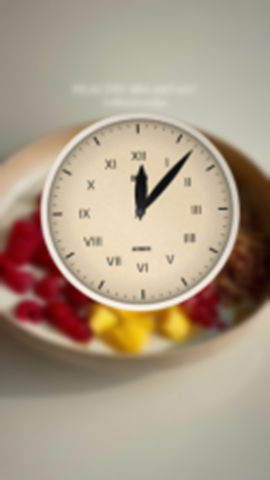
12:07
